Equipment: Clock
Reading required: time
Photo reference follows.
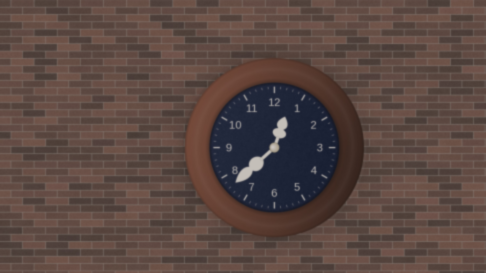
12:38
